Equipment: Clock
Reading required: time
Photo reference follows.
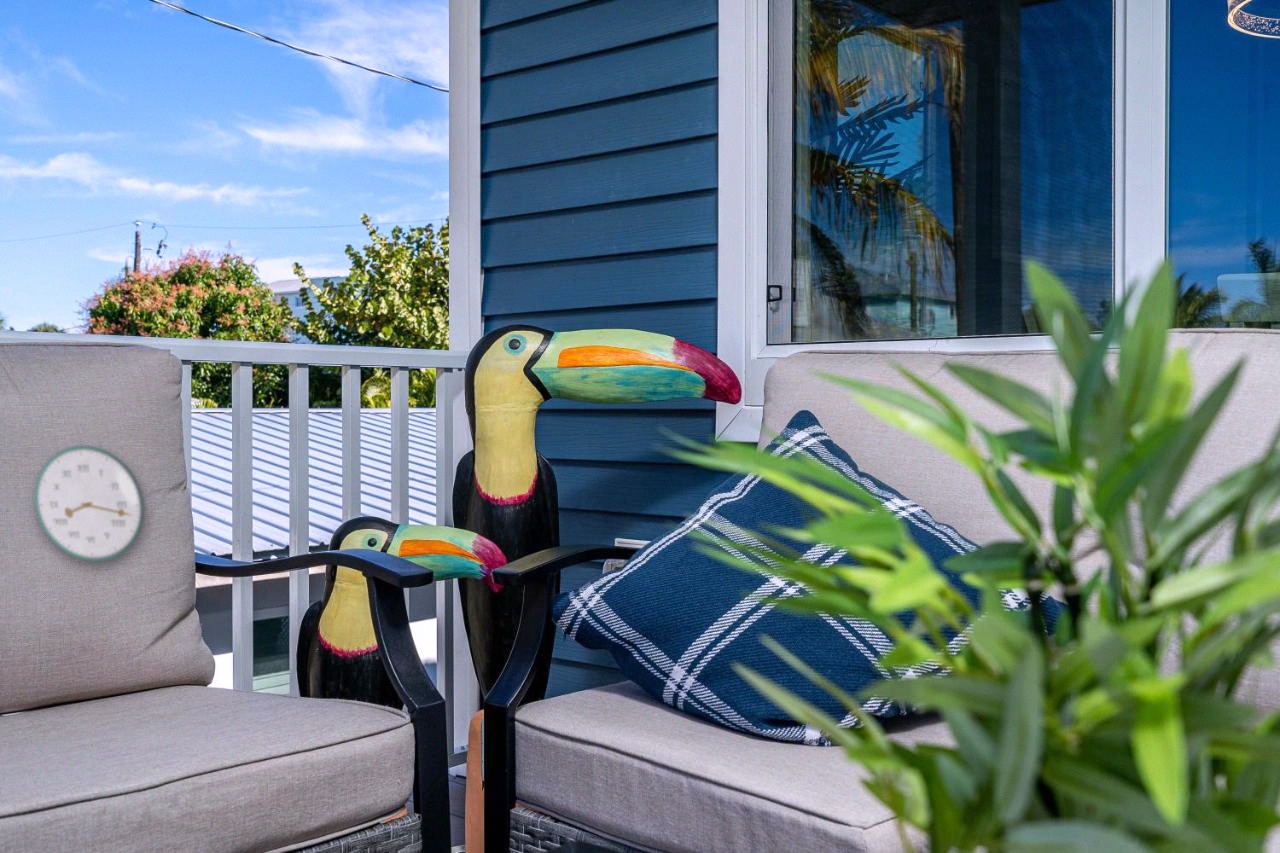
8:17
